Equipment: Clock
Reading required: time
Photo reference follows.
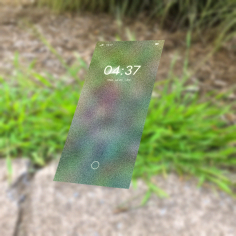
4:37
